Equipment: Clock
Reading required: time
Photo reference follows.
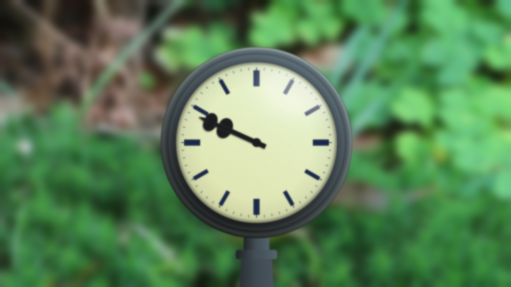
9:49
